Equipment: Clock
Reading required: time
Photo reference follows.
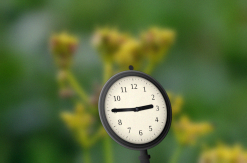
2:45
